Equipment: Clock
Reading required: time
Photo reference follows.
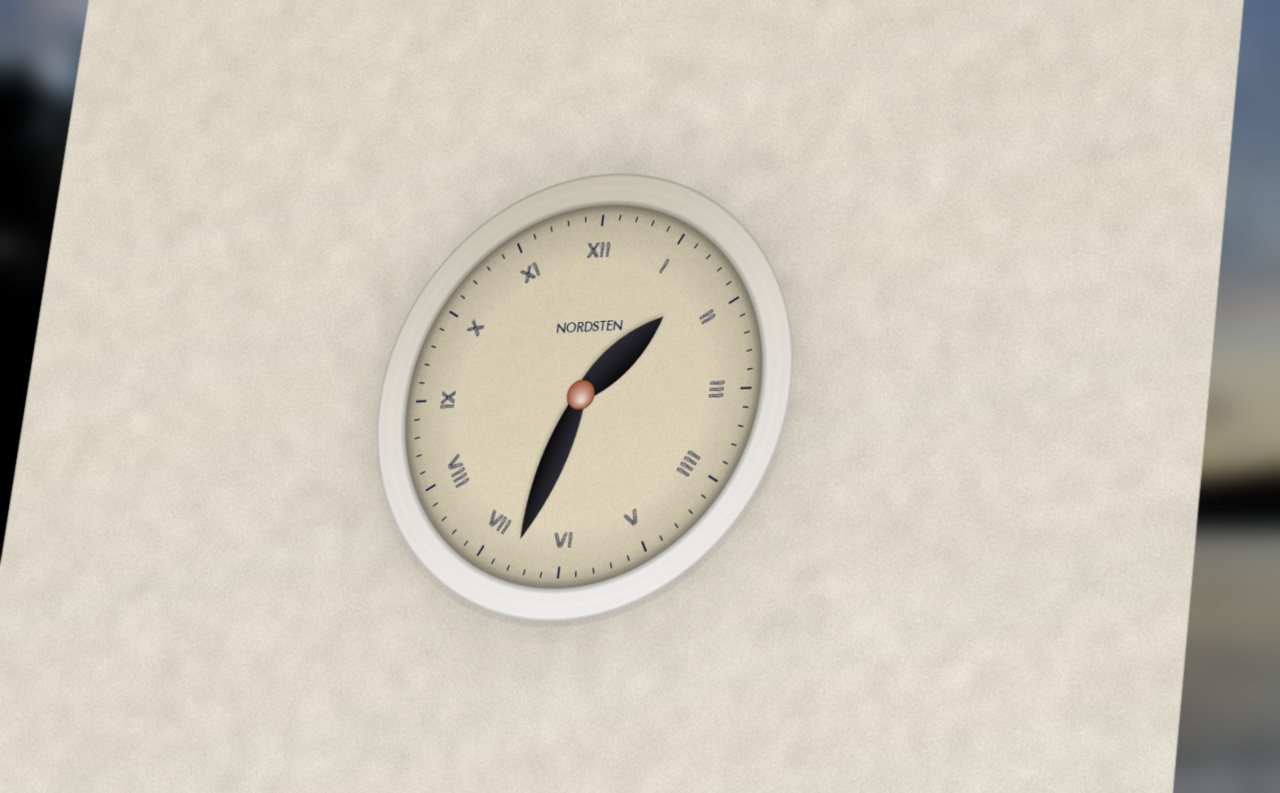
1:33
